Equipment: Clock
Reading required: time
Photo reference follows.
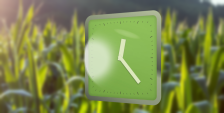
12:23
